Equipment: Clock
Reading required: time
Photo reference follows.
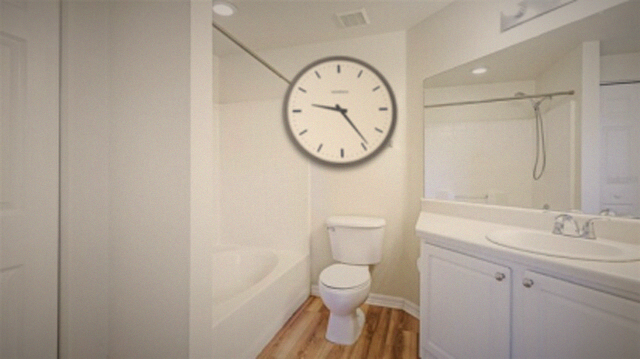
9:24
